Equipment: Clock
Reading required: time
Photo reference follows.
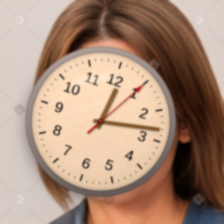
12:13:05
